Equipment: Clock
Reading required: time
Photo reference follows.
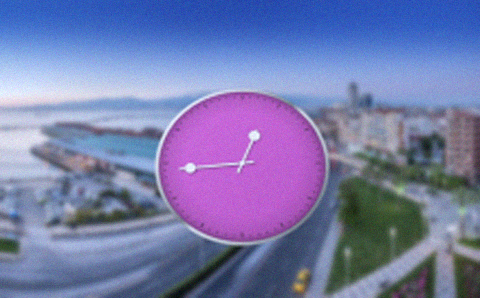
12:44
